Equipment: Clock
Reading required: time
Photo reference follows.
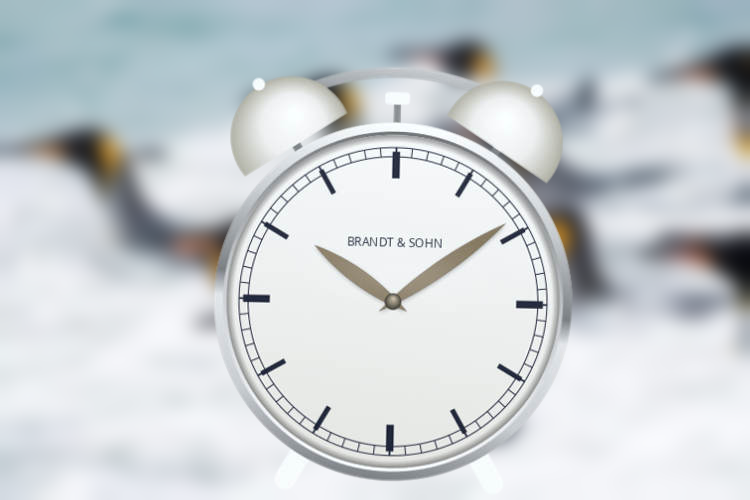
10:09
